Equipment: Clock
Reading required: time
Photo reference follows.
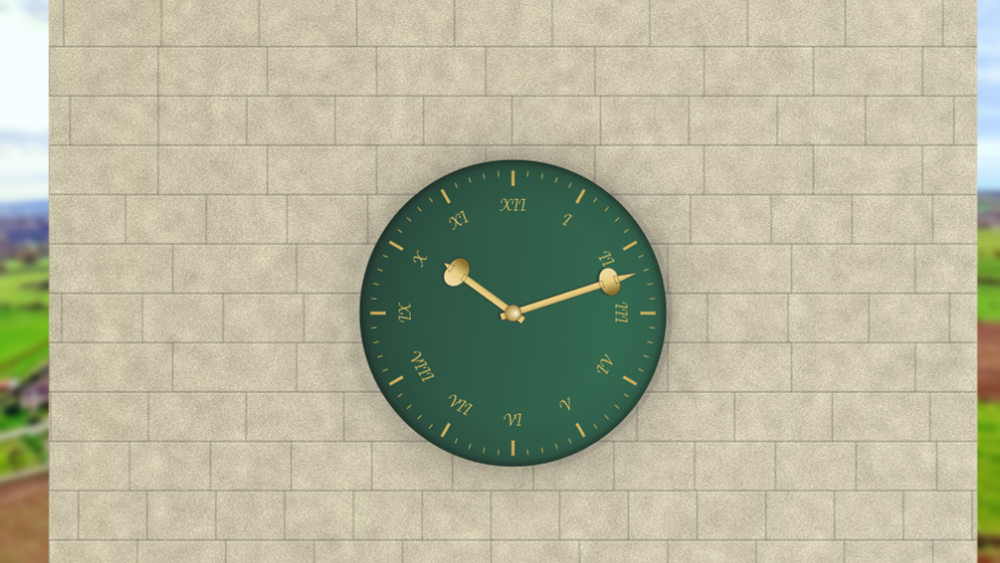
10:12
